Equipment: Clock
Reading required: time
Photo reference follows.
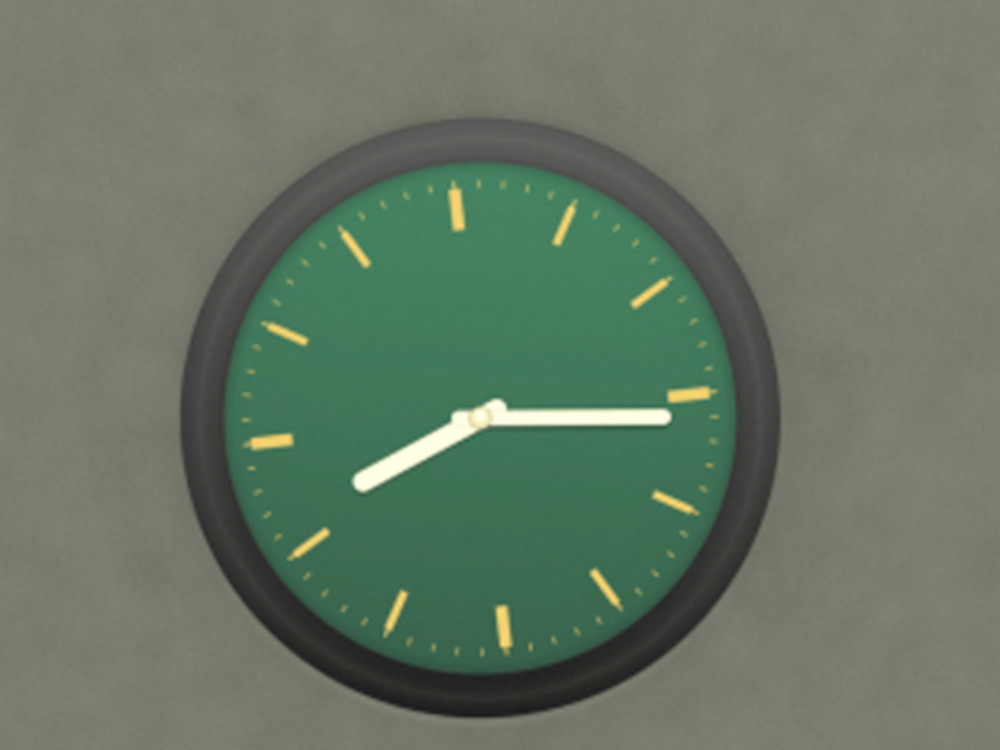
8:16
